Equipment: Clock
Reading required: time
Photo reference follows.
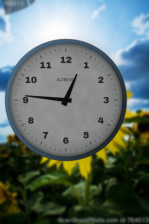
12:46
